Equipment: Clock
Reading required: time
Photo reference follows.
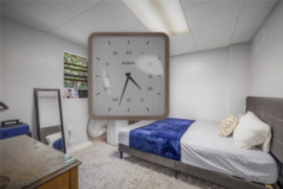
4:33
